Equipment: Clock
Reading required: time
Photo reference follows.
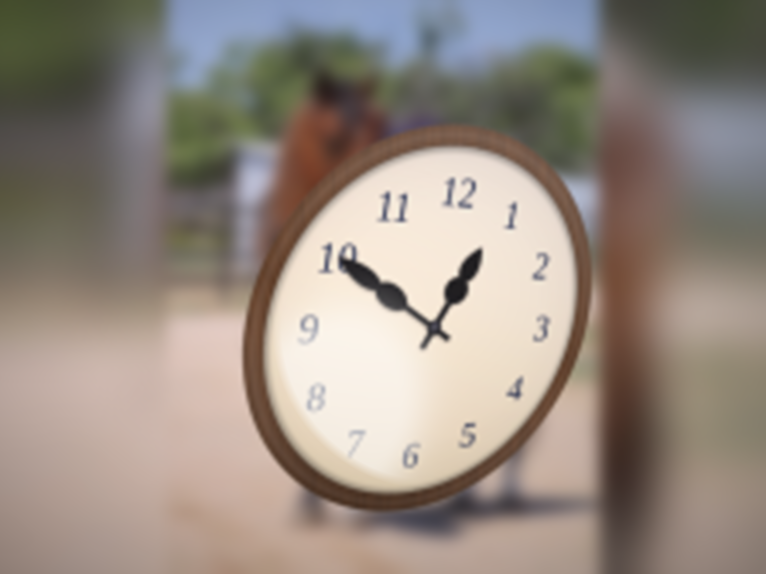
12:50
